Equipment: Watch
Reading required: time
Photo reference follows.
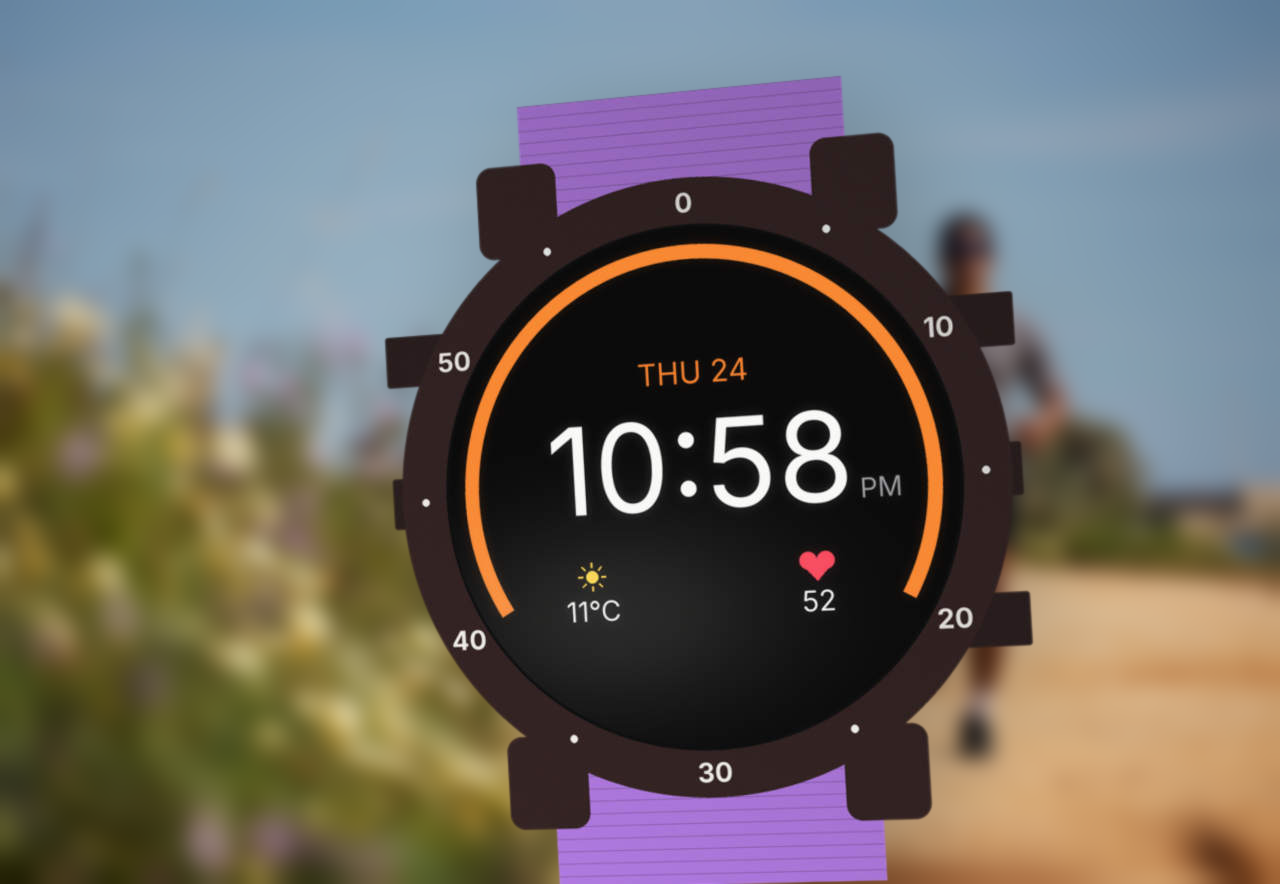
10:58
